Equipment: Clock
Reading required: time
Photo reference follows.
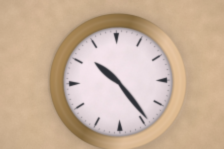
10:24
